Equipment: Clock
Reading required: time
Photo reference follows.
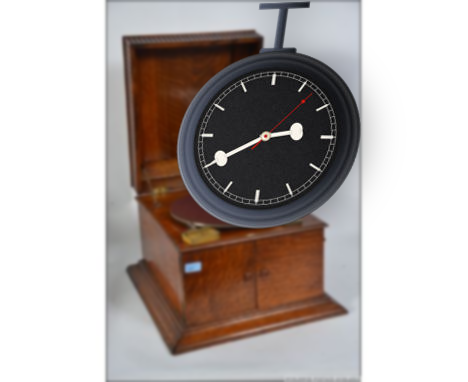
2:40:07
